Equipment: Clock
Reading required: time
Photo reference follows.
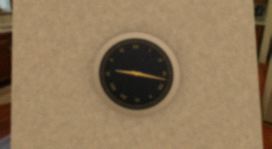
9:17
